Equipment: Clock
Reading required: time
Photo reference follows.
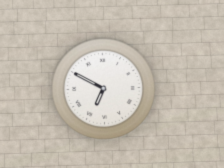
6:50
